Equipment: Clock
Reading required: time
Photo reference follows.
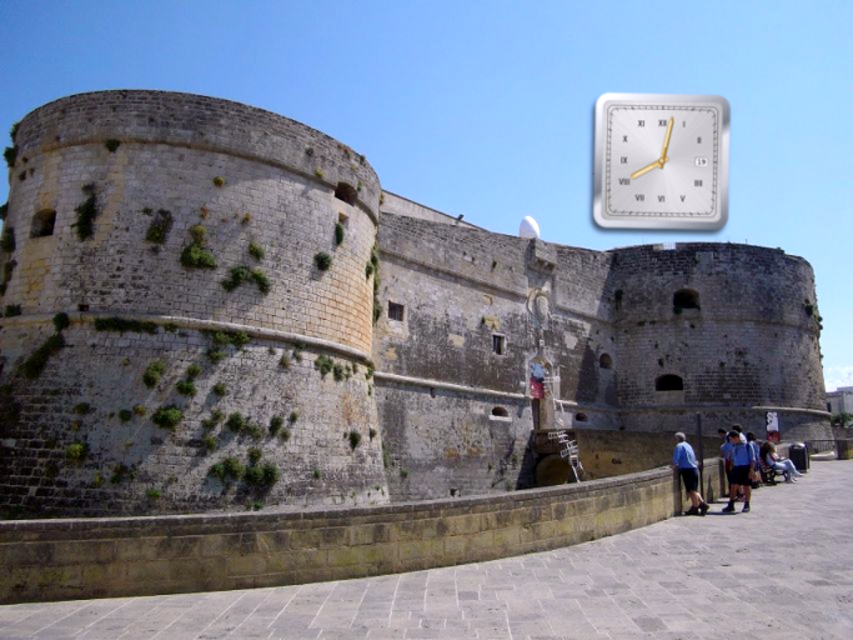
8:02
